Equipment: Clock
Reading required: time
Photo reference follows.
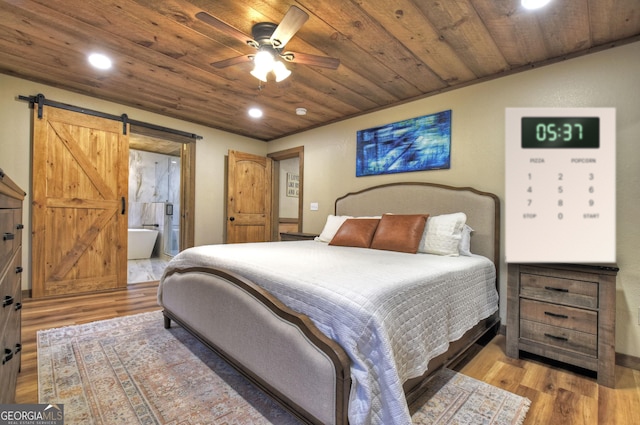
5:37
